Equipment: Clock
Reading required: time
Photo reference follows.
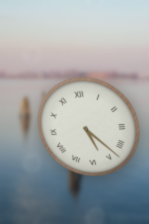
5:23
